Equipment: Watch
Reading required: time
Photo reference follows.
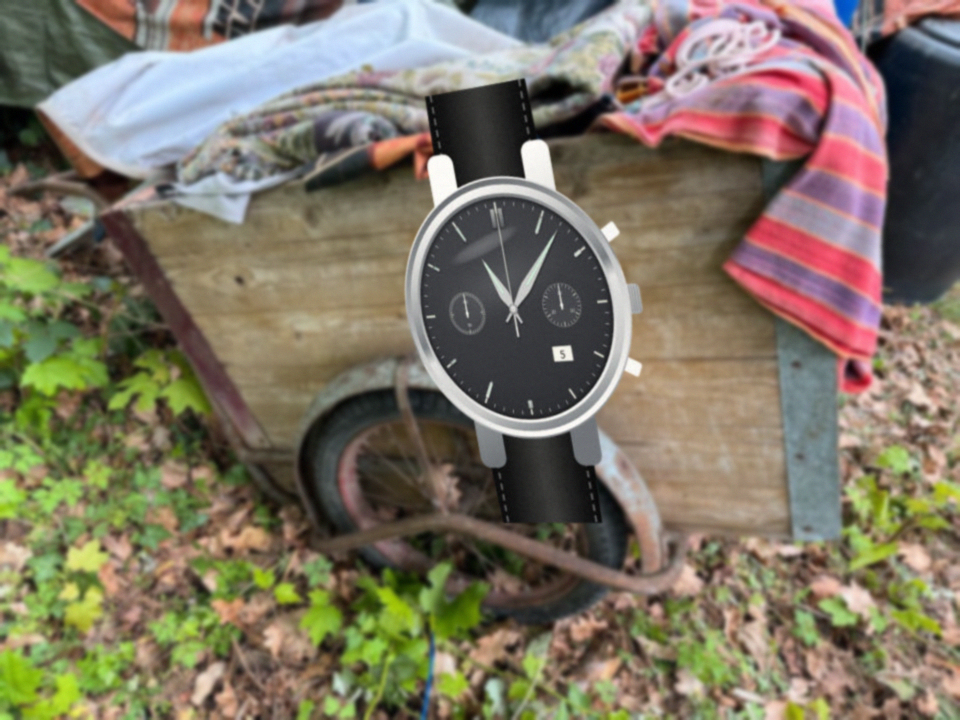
11:07
